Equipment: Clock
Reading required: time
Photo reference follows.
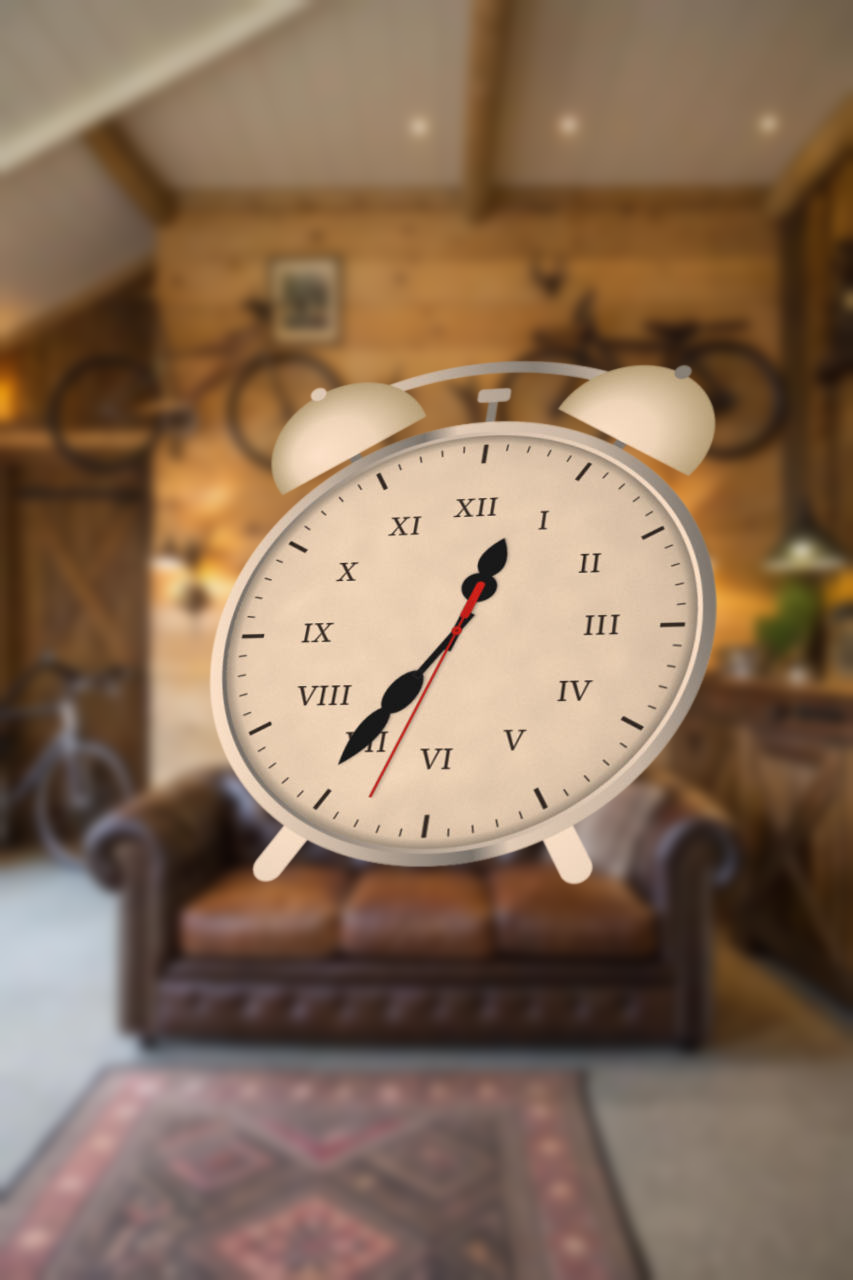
12:35:33
